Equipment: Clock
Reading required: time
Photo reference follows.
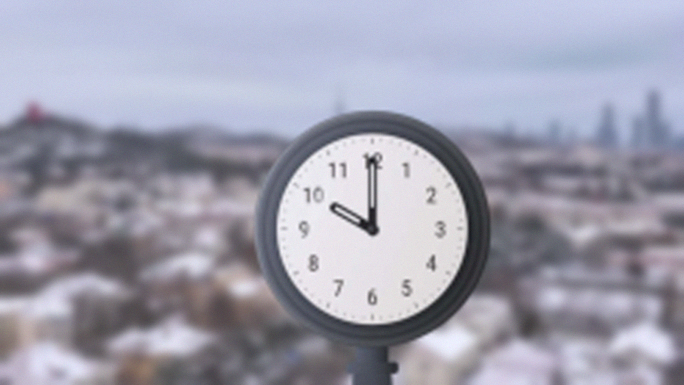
10:00
